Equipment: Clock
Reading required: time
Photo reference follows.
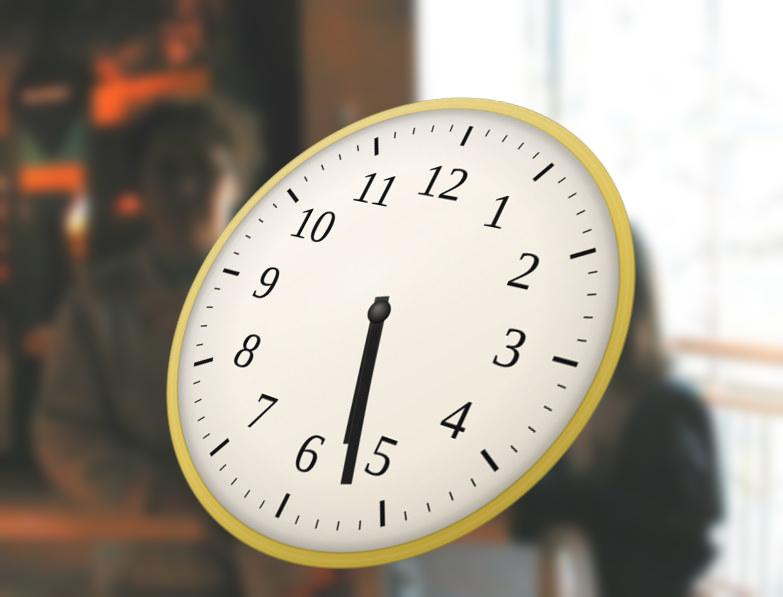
5:27
